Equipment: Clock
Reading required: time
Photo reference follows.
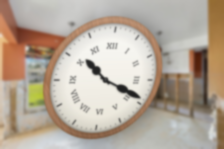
10:19
